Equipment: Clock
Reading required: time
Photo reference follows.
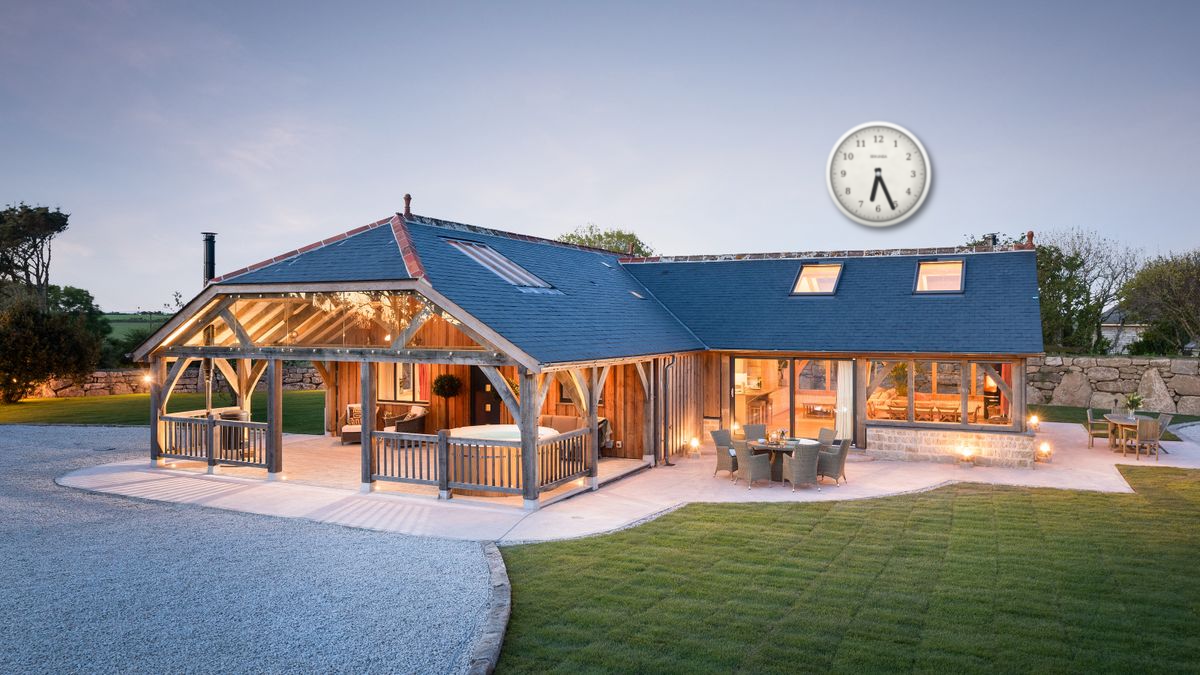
6:26
